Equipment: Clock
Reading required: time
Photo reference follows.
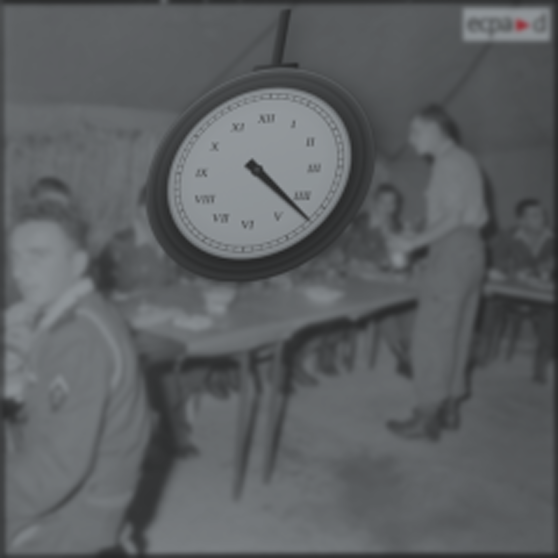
4:22
